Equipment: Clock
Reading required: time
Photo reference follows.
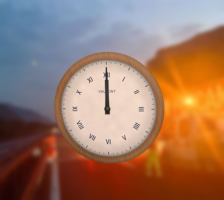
12:00
